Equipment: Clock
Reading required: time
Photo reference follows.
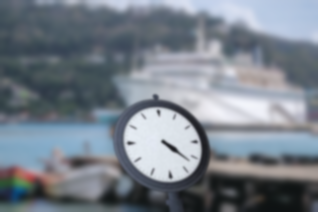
4:22
